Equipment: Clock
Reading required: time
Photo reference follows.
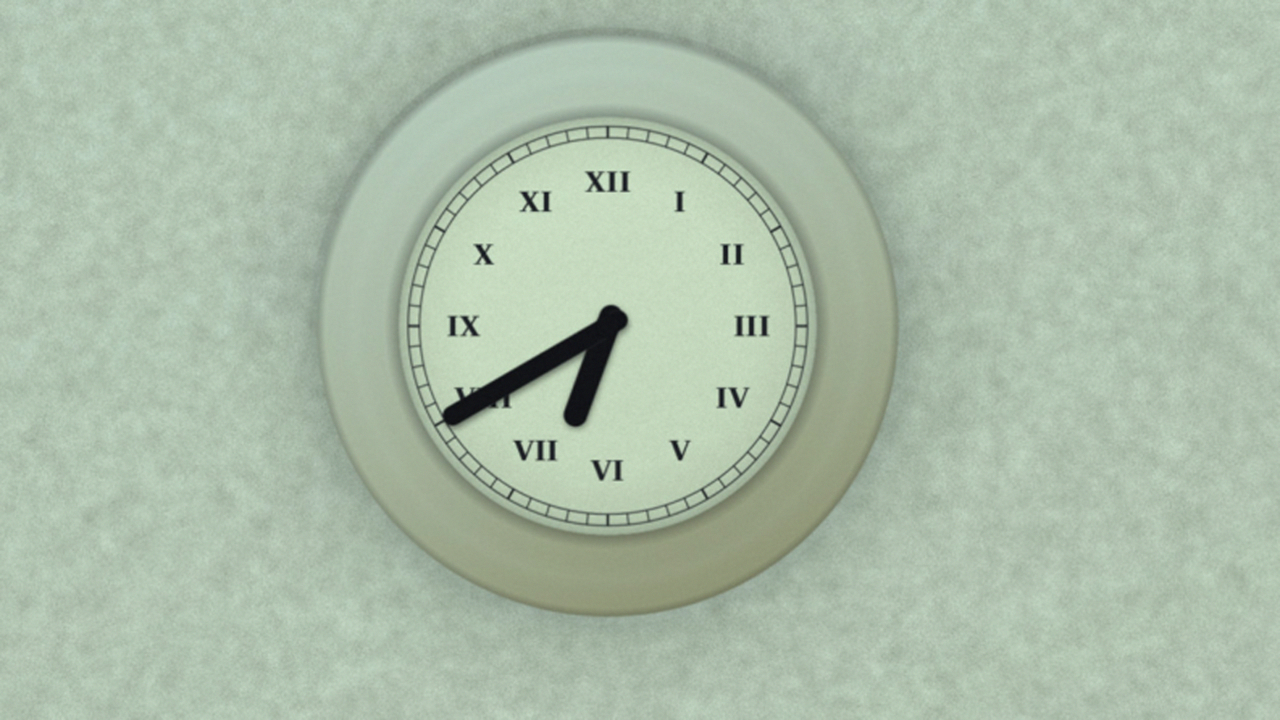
6:40
